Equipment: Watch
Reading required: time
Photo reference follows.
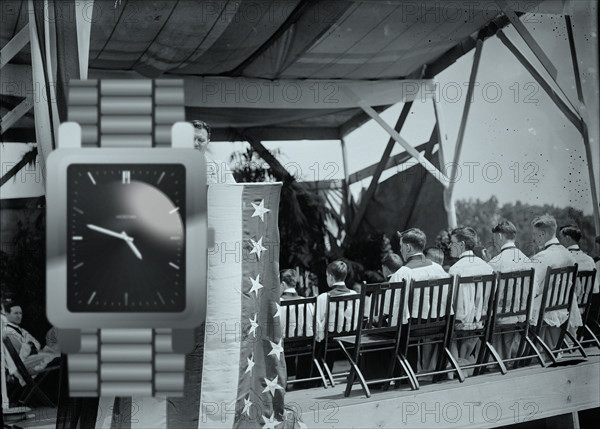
4:48
